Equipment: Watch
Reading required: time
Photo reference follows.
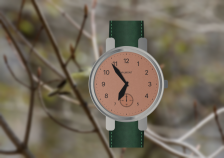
6:54
